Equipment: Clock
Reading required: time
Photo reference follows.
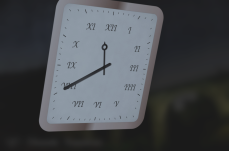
11:40
